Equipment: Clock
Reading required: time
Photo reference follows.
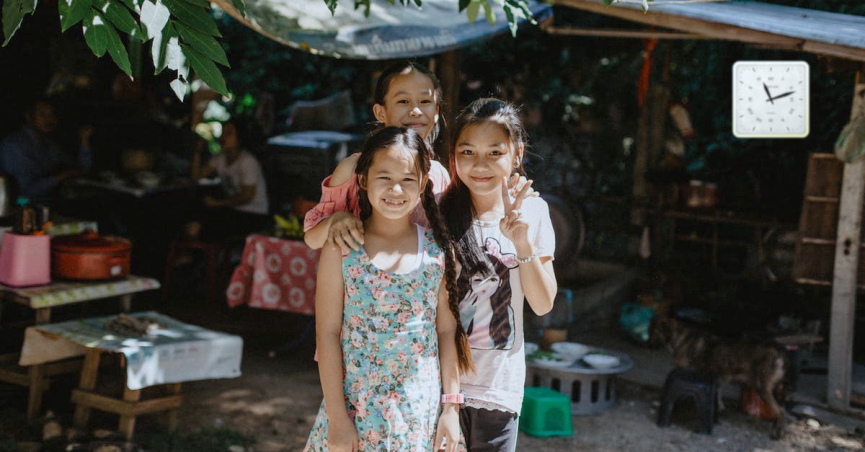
11:12
